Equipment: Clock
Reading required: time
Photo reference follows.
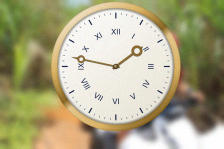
1:47
